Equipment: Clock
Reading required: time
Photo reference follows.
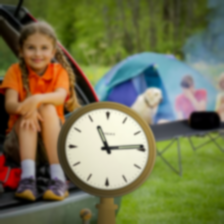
11:14
